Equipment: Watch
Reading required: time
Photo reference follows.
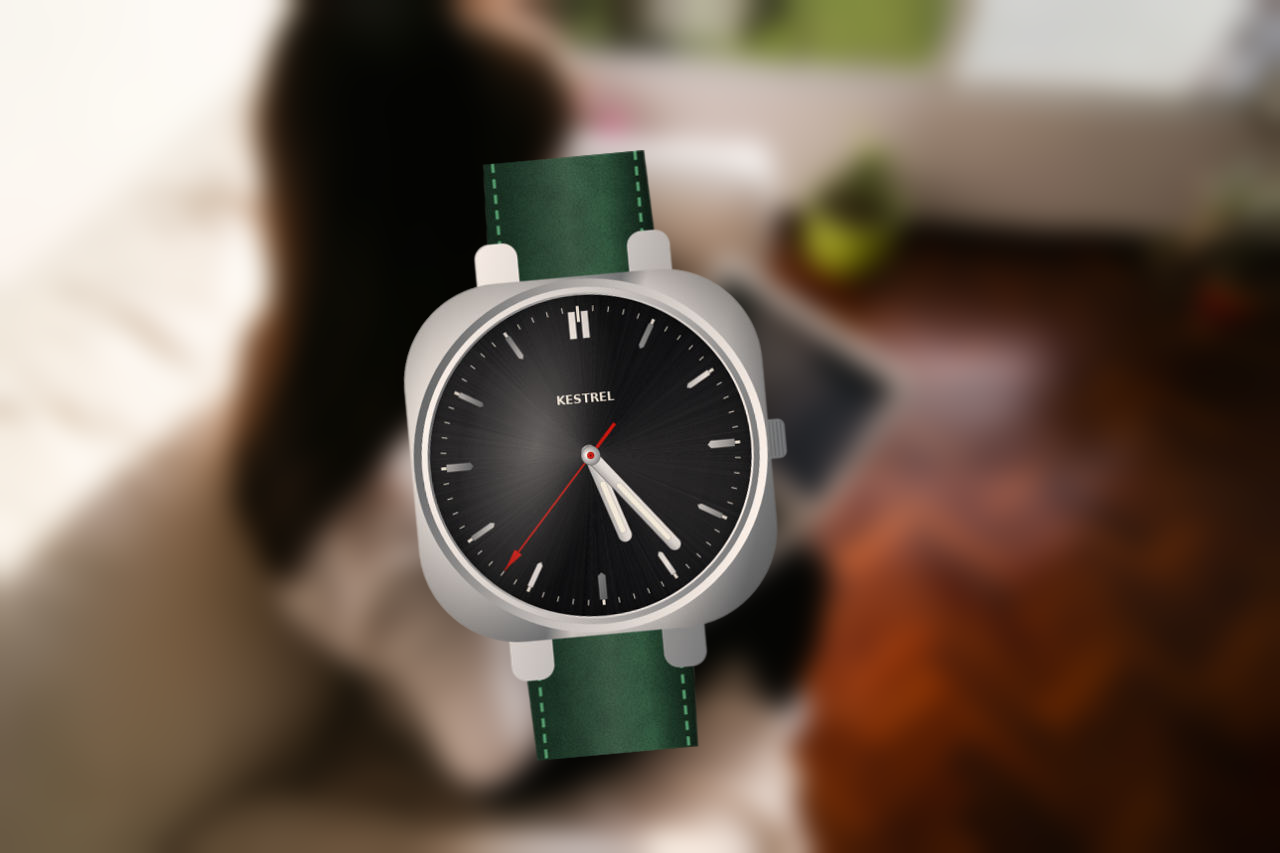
5:23:37
